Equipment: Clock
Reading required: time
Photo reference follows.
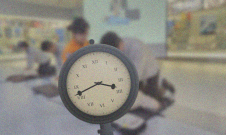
3:42
